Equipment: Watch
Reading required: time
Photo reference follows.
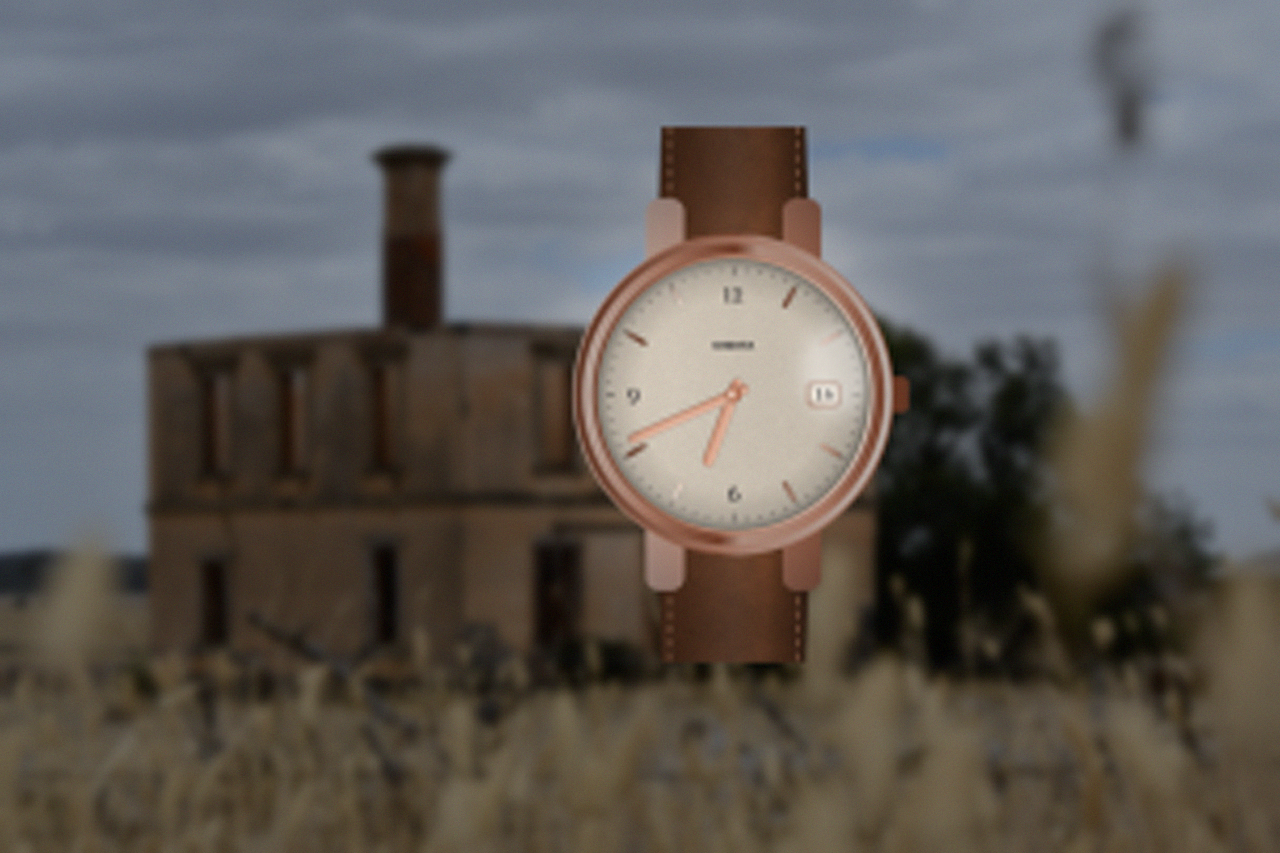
6:41
